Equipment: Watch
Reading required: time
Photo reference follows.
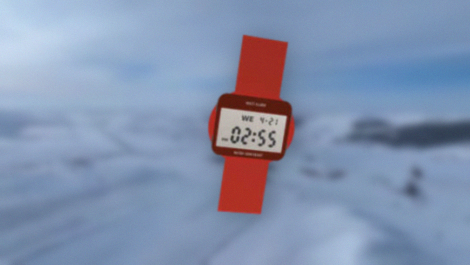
2:55
